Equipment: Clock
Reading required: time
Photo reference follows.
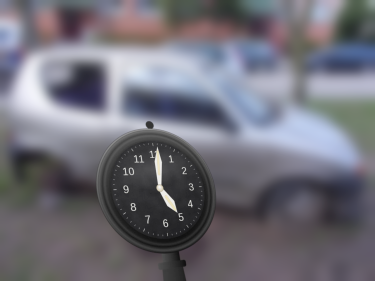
5:01
